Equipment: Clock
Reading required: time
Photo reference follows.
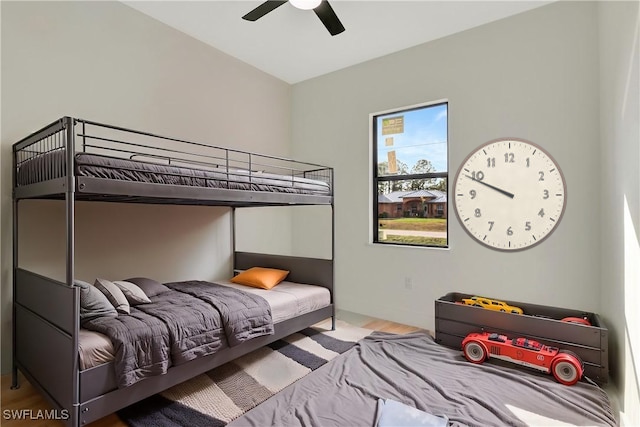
9:49
